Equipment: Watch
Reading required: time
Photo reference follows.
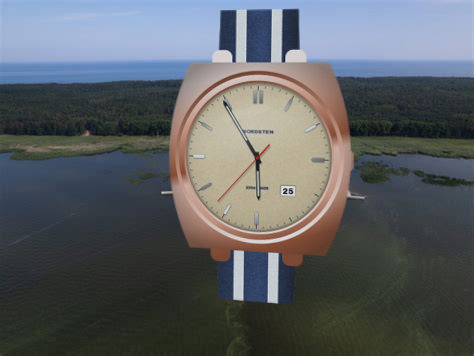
5:54:37
